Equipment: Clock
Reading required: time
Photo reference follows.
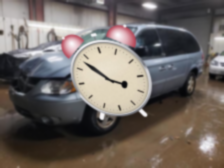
3:53
